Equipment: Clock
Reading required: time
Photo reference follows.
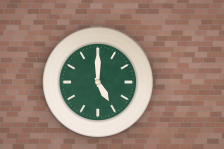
5:00
